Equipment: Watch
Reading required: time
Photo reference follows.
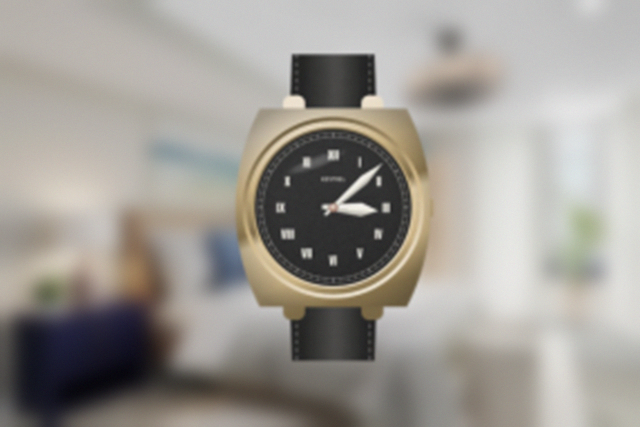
3:08
